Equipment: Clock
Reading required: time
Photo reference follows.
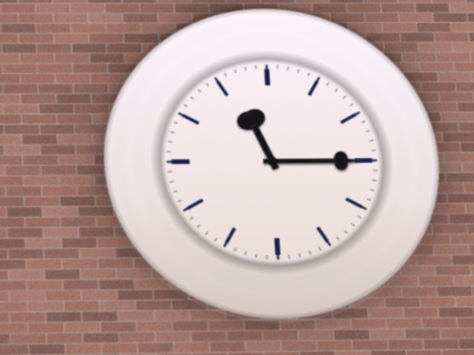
11:15
